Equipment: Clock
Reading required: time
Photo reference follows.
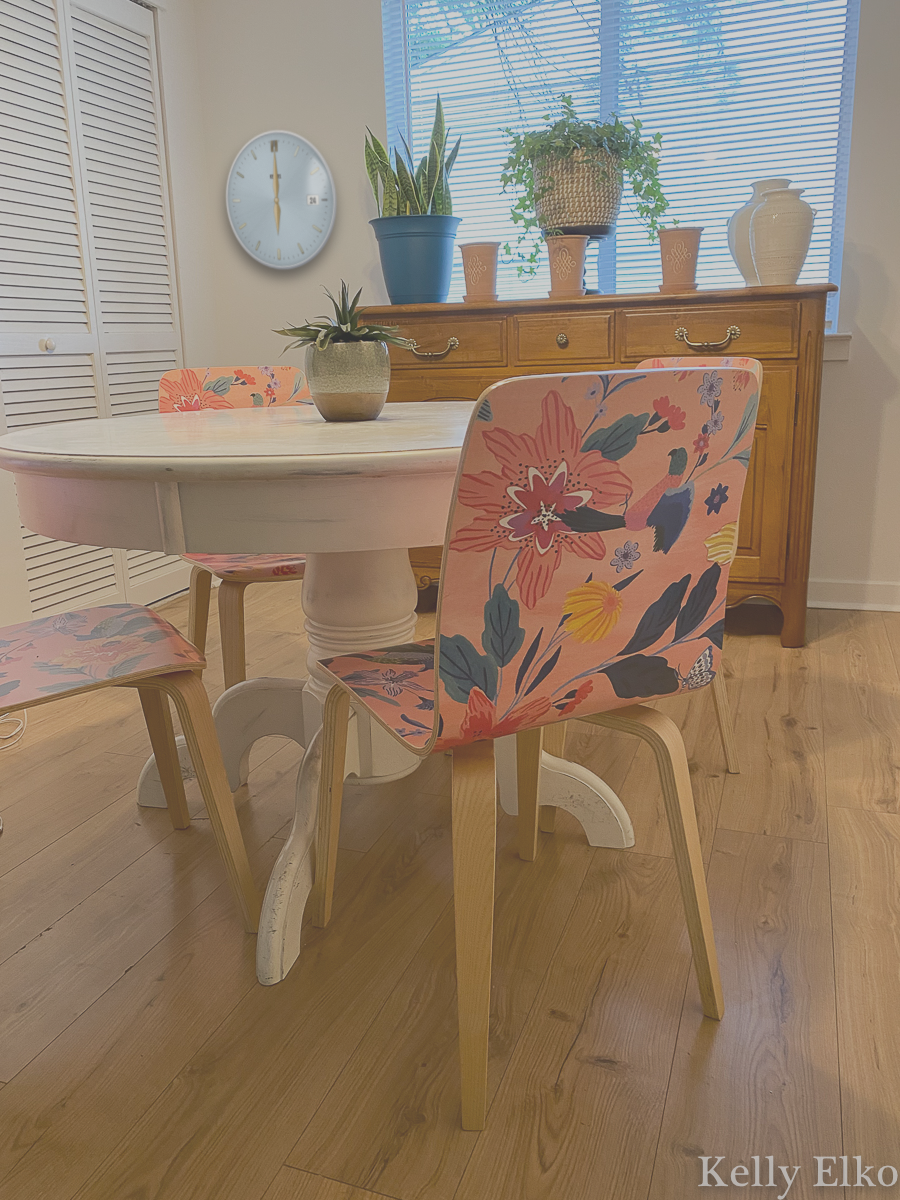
6:00
